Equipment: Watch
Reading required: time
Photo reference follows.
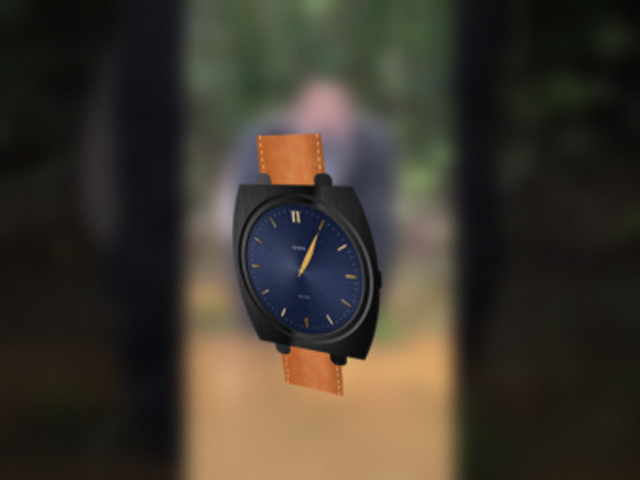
1:05
